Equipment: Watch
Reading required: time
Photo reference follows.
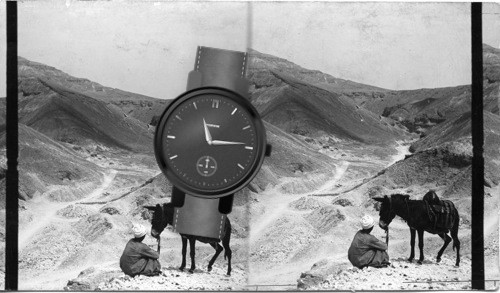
11:14
